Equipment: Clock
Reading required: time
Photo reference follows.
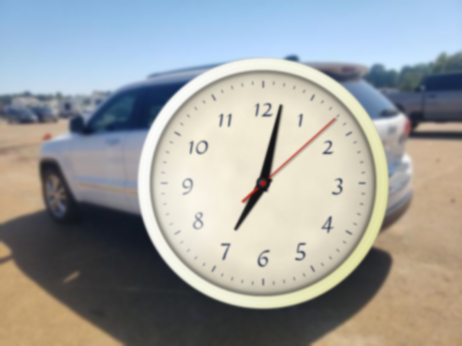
7:02:08
